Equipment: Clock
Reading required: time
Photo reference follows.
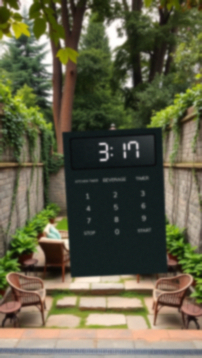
3:17
